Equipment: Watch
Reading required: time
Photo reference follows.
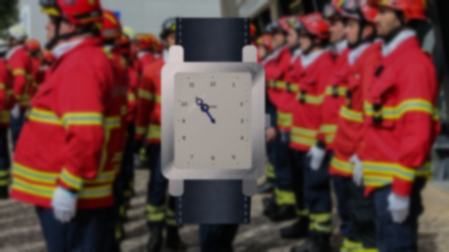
10:54
